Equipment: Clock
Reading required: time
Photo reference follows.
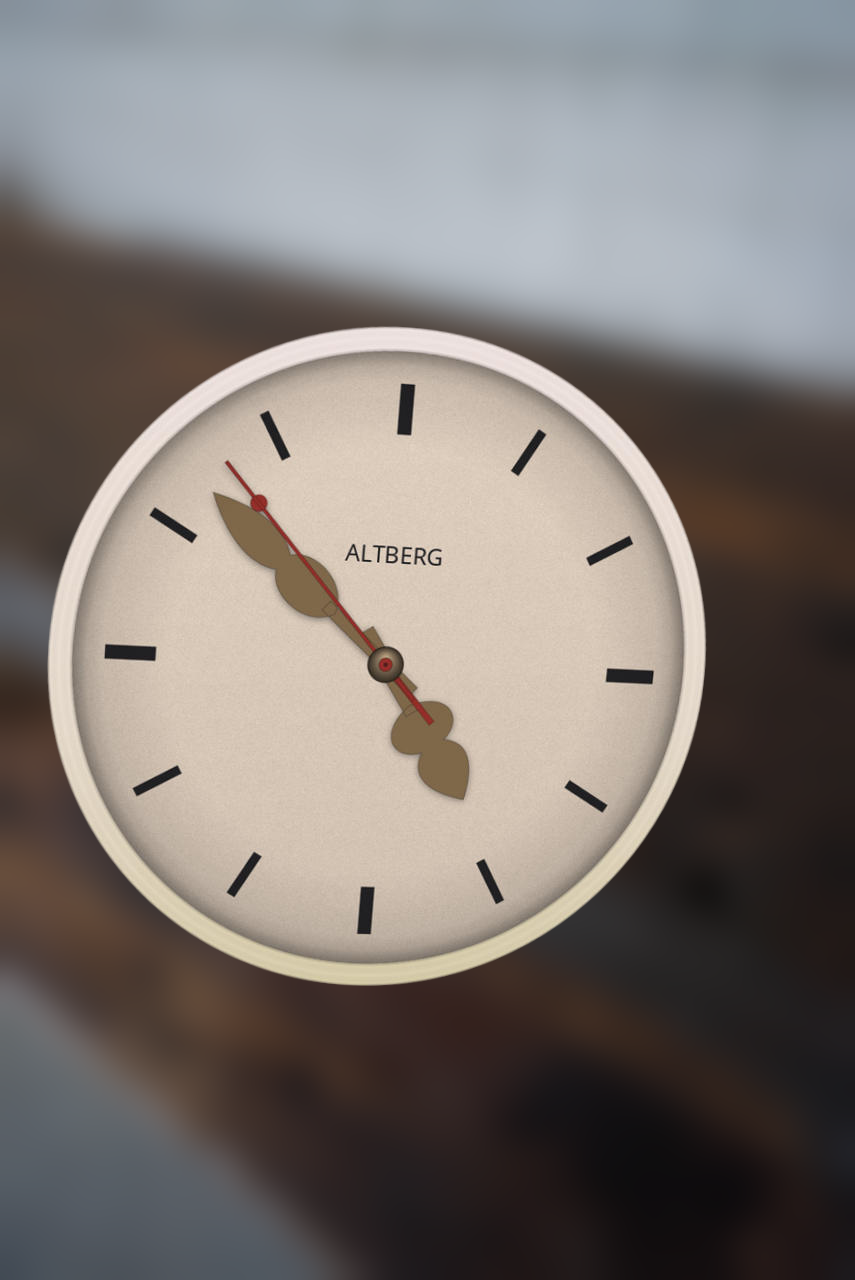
4:51:53
